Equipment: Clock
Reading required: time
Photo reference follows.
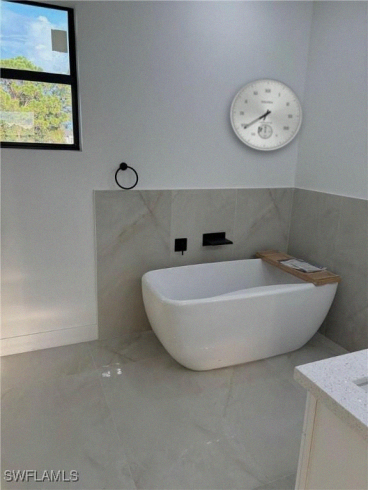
6:39
